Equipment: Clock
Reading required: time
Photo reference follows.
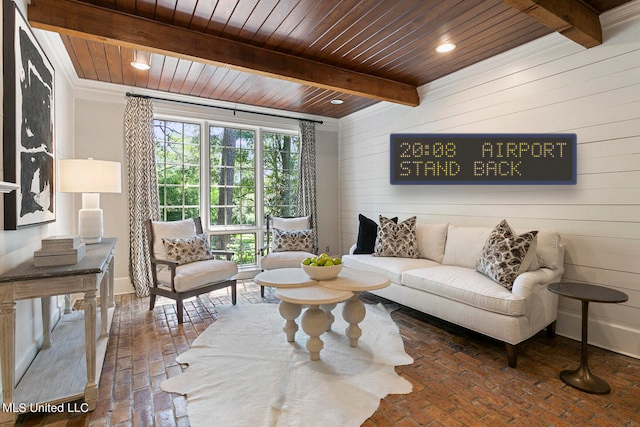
20:08
